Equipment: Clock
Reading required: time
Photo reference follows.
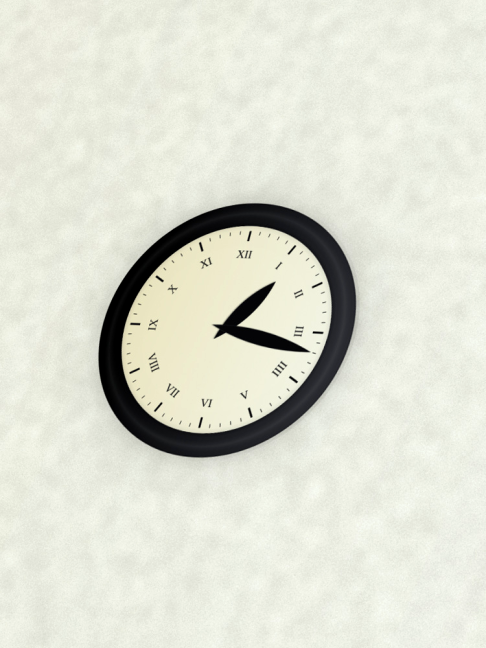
1:17
